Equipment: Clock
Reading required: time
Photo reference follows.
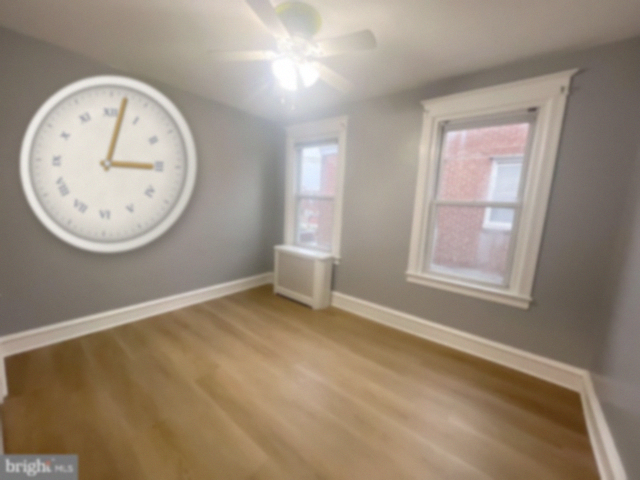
3:02
